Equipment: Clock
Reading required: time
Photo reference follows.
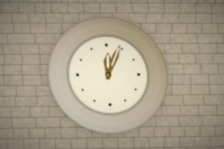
12:04
